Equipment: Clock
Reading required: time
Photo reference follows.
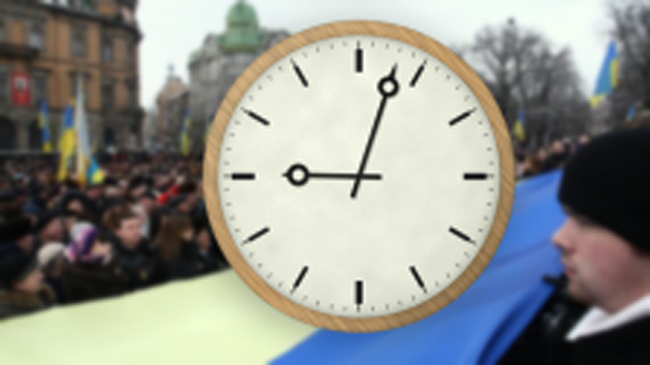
9:03
